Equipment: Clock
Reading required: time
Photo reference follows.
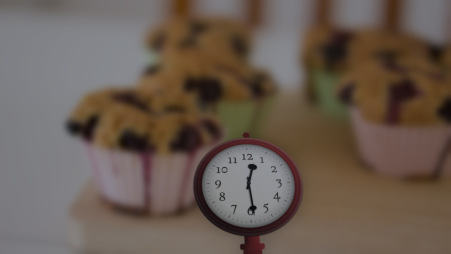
12:29
